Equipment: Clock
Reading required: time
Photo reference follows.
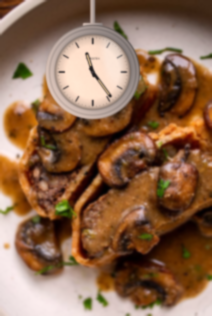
11:24
